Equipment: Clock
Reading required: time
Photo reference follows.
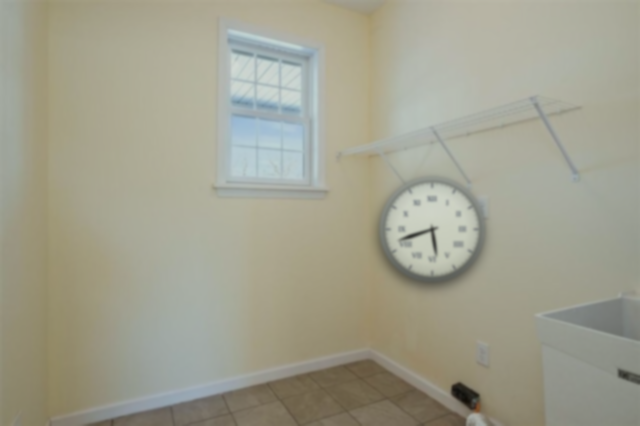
5:42
